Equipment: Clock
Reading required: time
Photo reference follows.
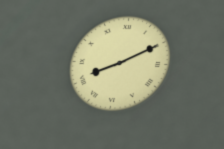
8:10
